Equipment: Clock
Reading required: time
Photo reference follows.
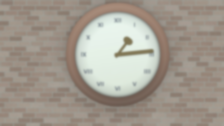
1:14
